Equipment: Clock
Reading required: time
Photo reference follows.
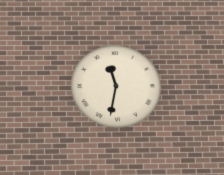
11:32
